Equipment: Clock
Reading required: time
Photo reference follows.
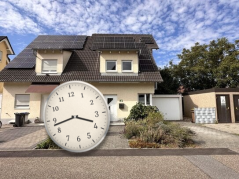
3:43
